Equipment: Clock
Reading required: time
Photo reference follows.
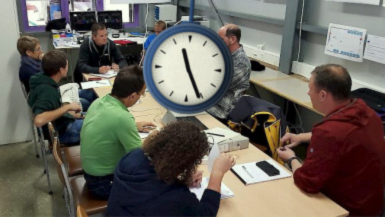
11:26
